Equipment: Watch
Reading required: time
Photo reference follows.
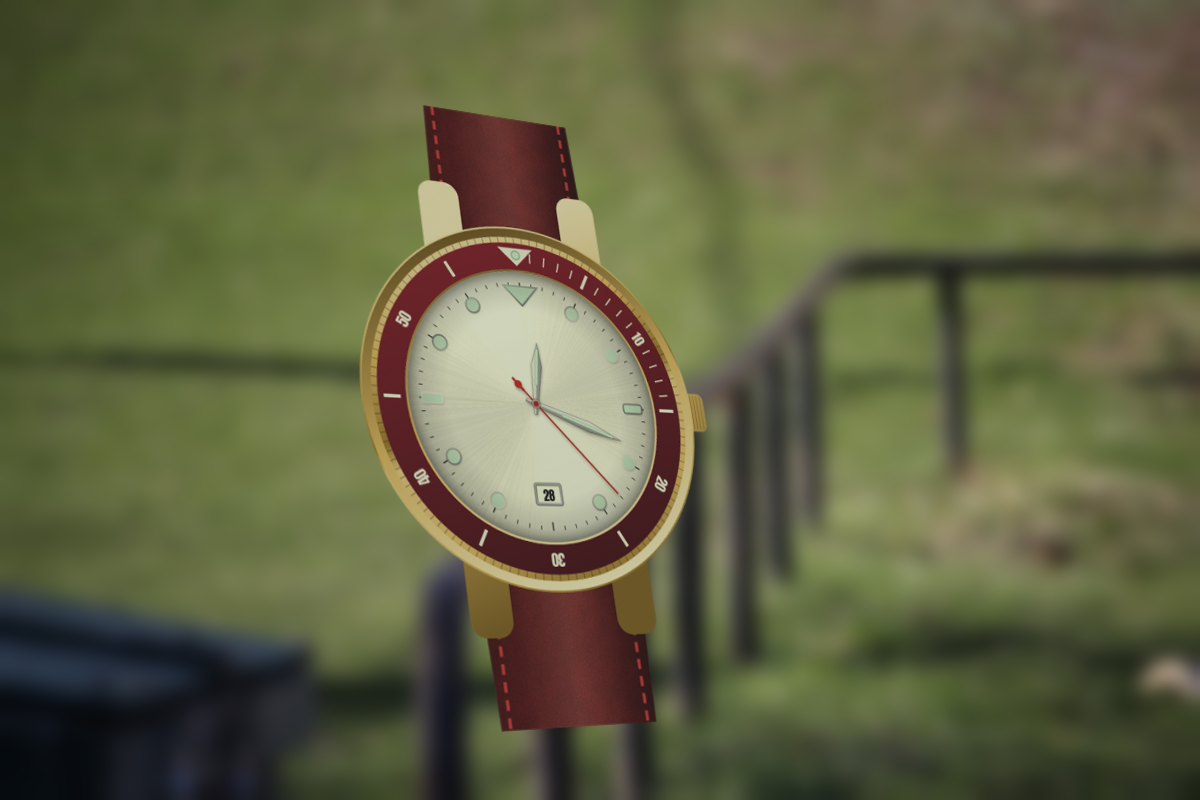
12:18:23
